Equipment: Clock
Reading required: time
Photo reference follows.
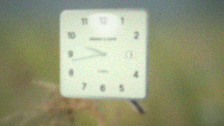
9:43
